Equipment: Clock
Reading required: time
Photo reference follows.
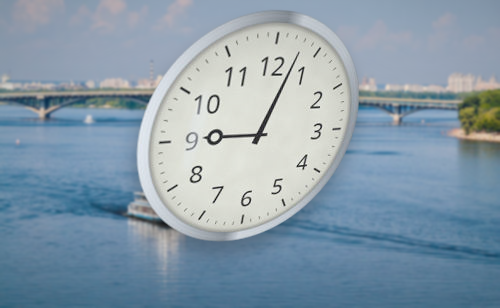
9:03
